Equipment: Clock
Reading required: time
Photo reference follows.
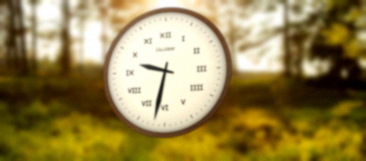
9:32
